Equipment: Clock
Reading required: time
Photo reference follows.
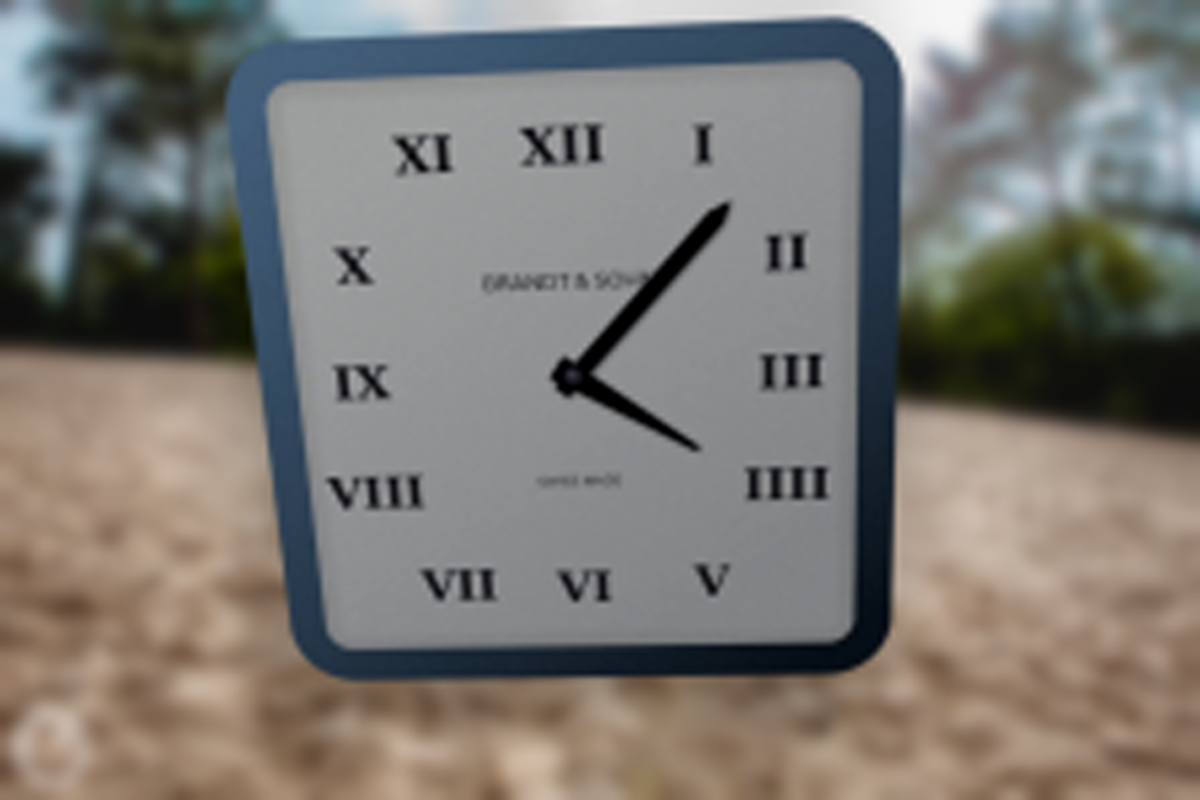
4:07
